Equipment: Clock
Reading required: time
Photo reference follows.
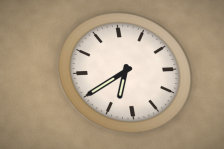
6:40
